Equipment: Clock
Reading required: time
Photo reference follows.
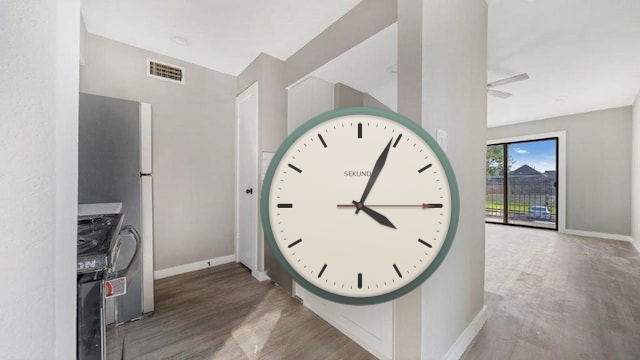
4:04:15
